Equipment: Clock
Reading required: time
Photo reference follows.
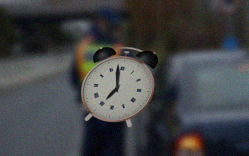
6:58
